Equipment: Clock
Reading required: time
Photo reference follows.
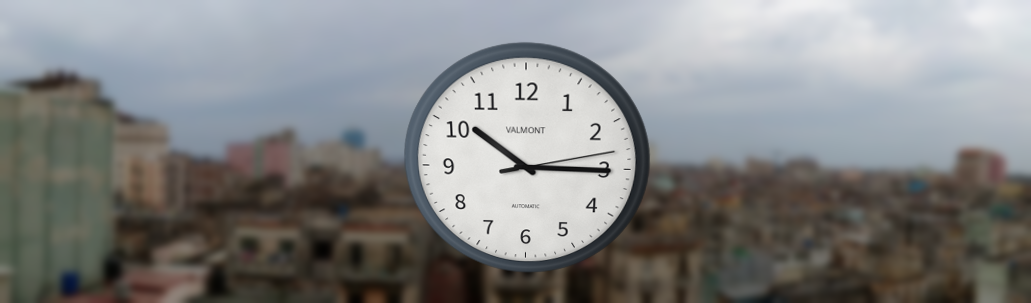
10:15:13
